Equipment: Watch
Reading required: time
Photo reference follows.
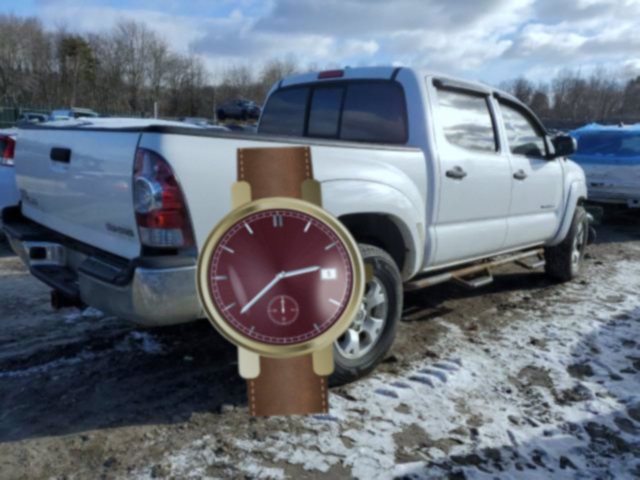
2:38
